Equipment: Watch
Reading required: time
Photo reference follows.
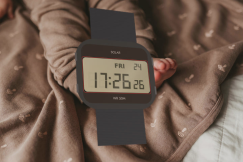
17:26:26
